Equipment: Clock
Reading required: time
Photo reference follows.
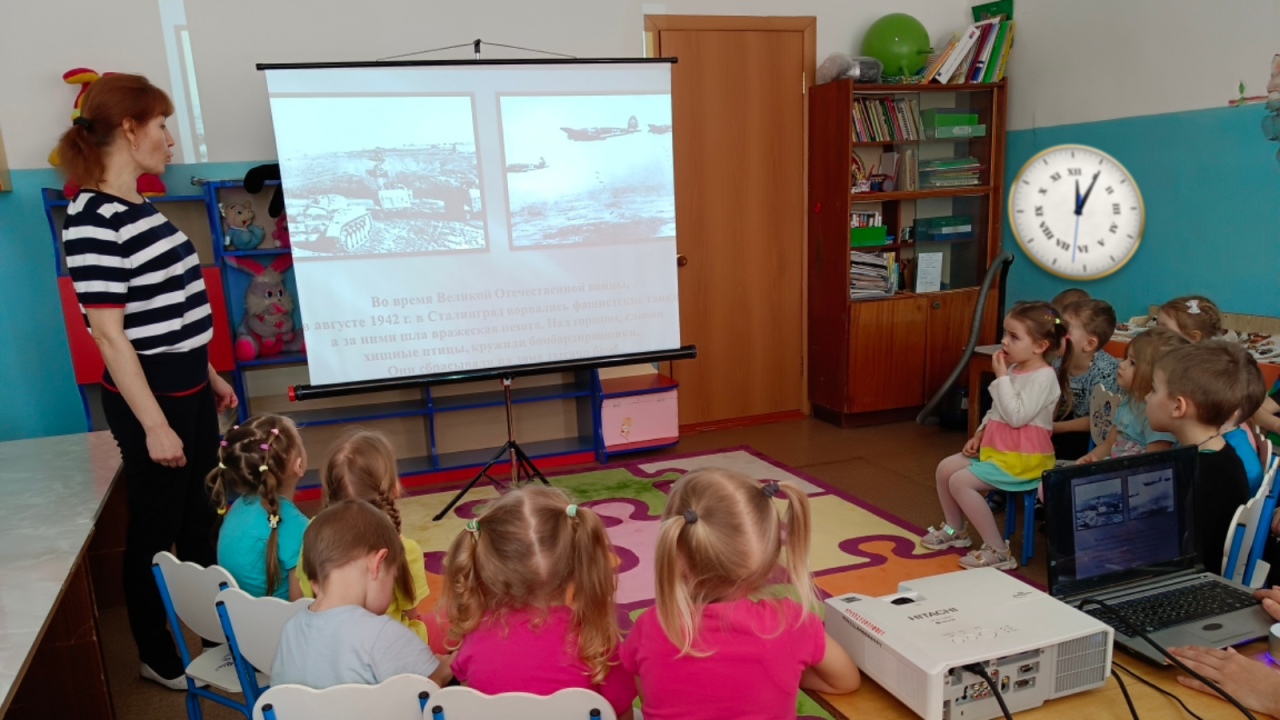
12:05:32
